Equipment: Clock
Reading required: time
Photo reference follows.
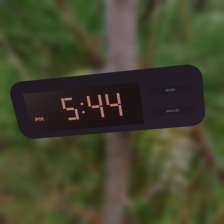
5:44
